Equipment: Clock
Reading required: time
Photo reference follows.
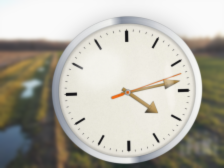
4:13:12
